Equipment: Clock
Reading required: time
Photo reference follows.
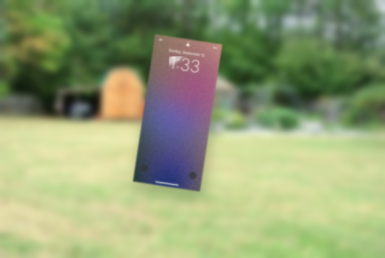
1:33
